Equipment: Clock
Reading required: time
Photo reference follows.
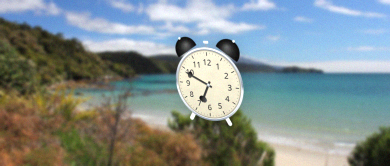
6:49
